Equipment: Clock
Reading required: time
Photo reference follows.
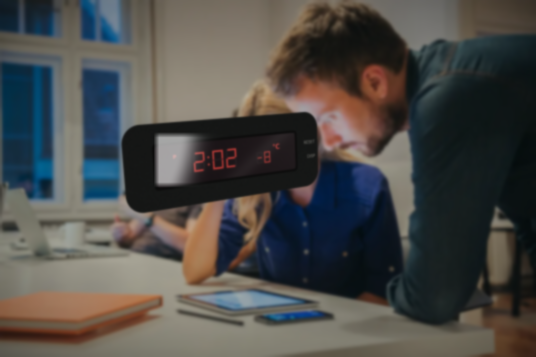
2:02
